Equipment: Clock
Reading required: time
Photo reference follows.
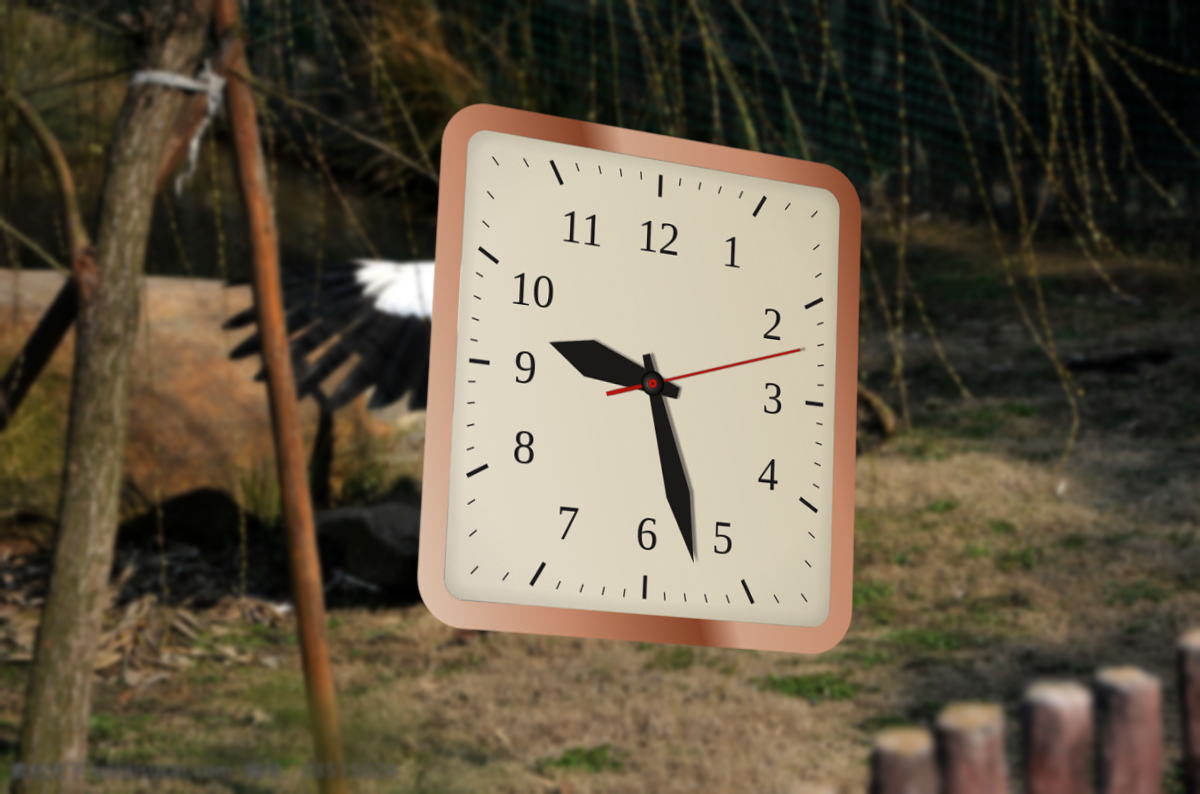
9:27:12
